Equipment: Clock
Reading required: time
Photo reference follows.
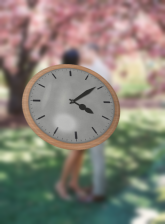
4:09
